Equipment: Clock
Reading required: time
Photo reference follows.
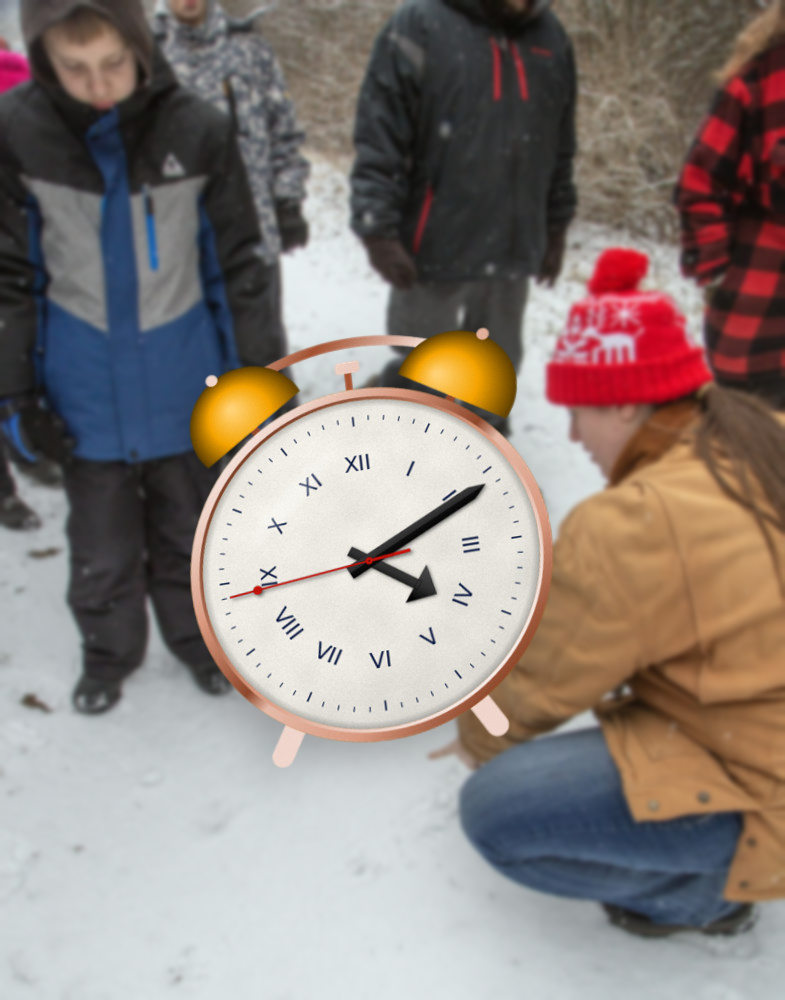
4:10:44
